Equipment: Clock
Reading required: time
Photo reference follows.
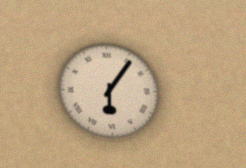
6:06
